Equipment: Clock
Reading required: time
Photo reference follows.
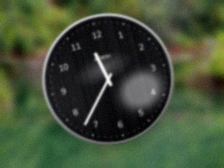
11:37
